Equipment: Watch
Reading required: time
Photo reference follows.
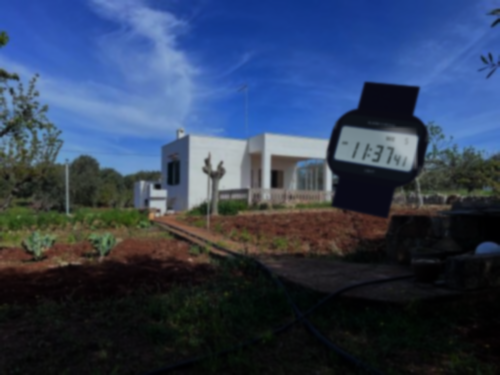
11:37
